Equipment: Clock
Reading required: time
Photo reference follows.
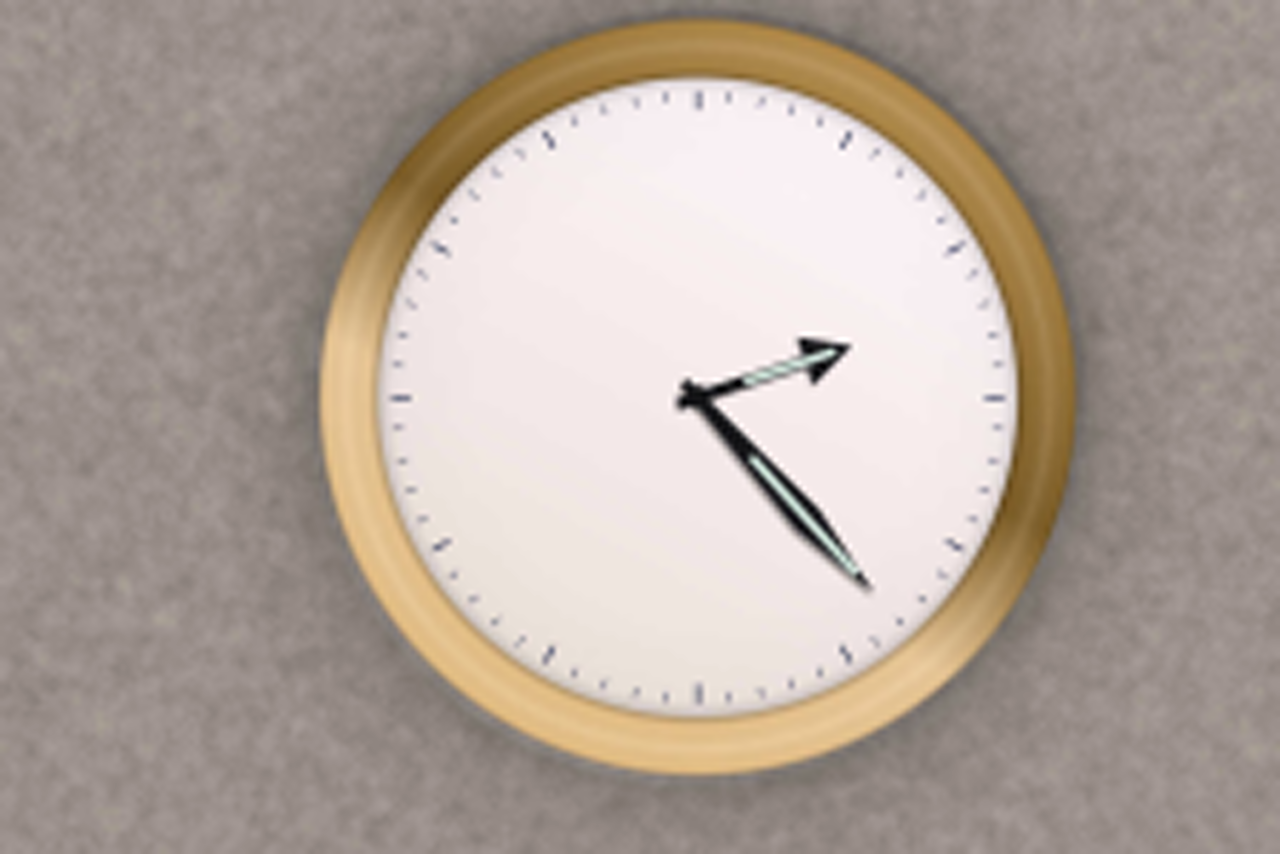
2:23
